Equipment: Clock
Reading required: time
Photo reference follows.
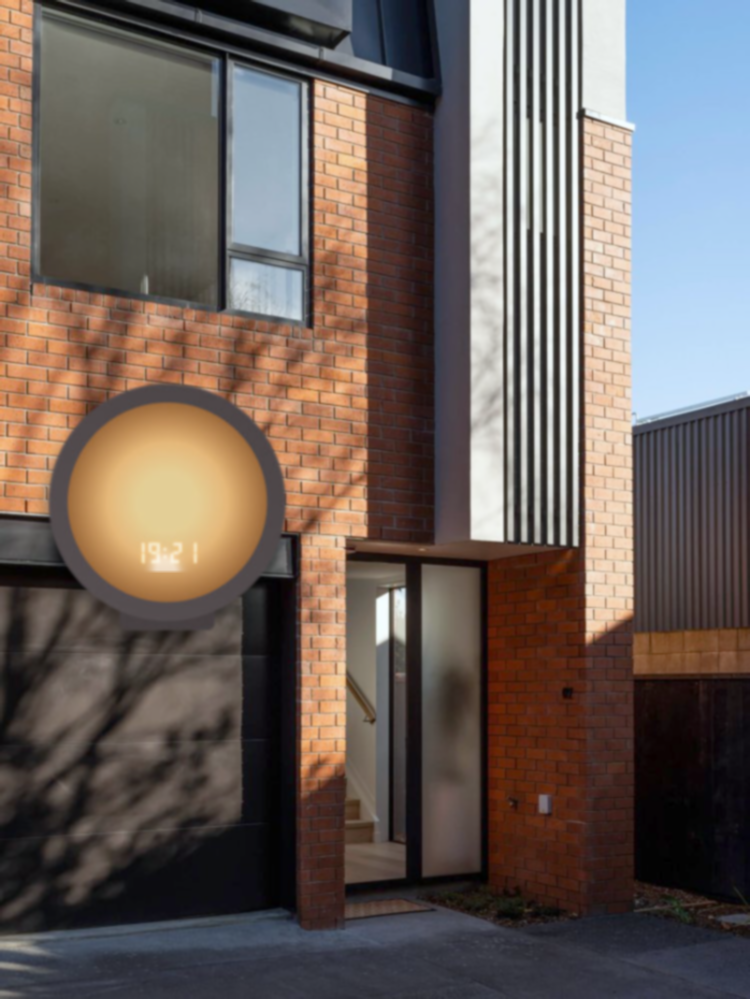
19:21
